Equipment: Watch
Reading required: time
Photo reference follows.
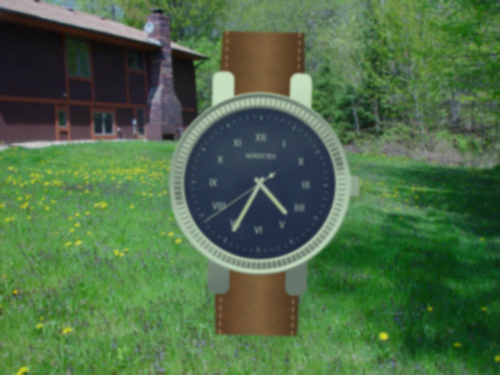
4:34:39
